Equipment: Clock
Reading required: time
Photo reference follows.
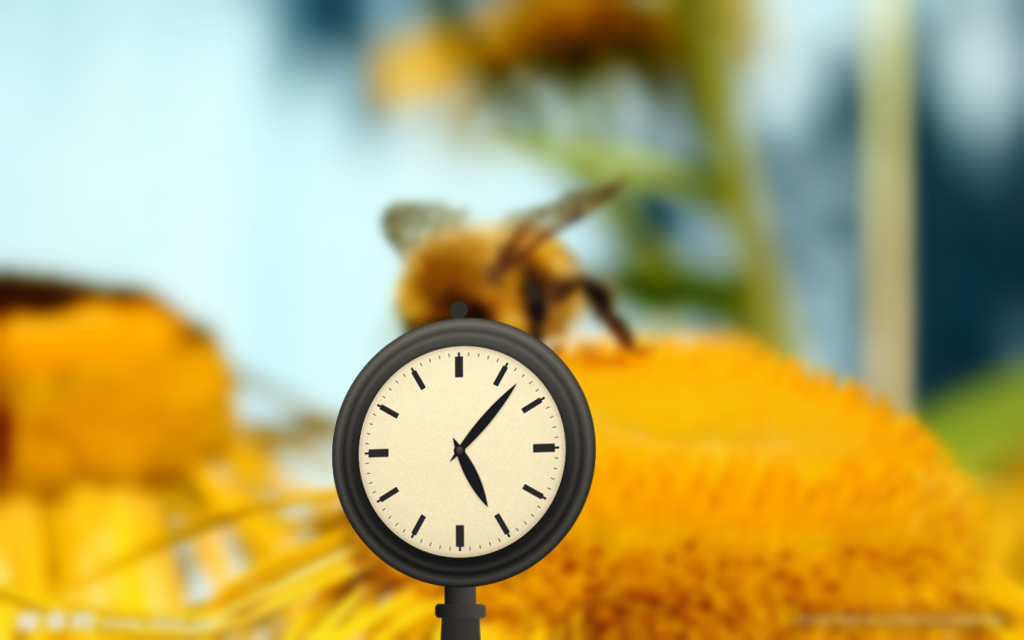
5:07
